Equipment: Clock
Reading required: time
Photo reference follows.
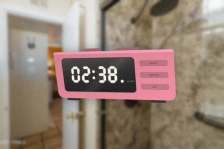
2:38
